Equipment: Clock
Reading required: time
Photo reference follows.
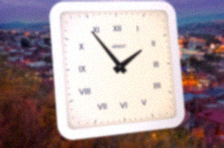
1:54
